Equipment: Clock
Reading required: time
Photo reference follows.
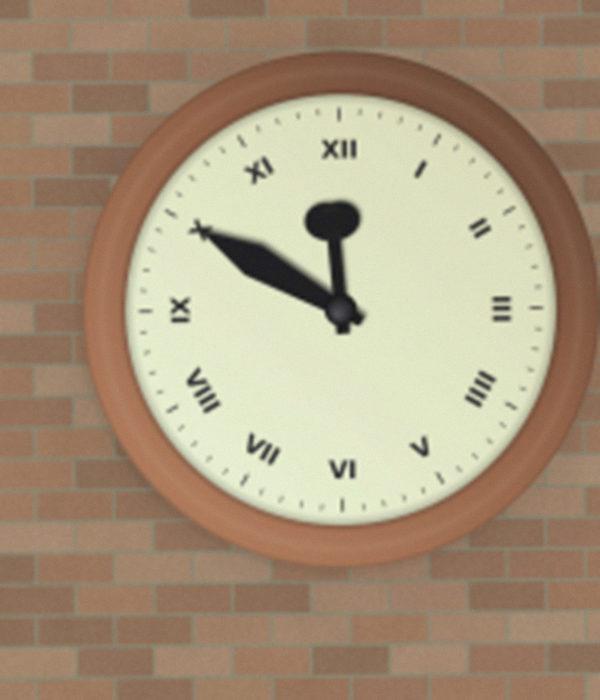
11:50
